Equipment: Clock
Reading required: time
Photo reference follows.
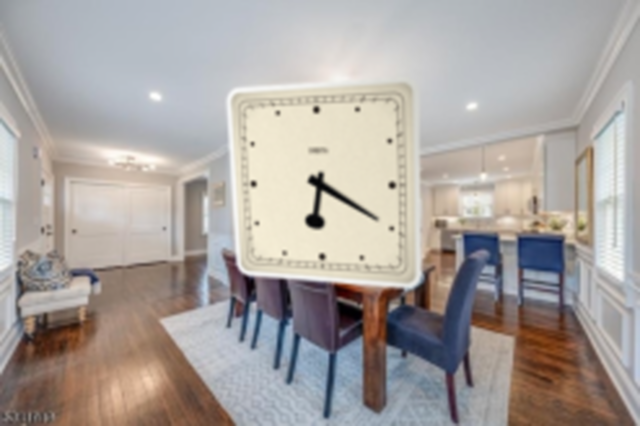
6:20
